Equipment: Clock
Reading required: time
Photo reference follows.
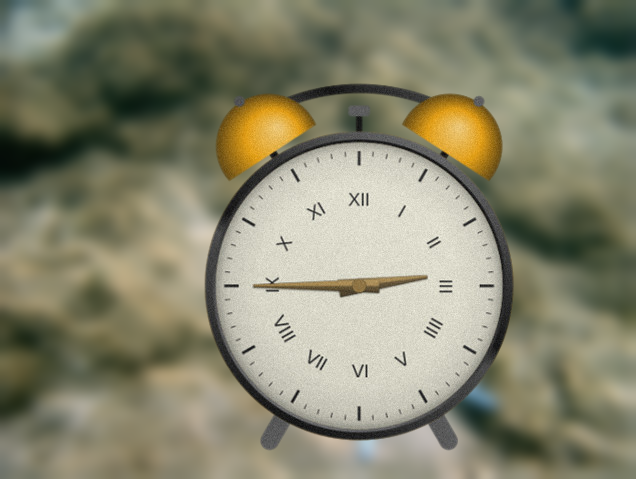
2:45
